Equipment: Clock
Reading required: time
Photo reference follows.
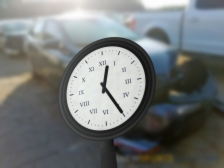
12:25
